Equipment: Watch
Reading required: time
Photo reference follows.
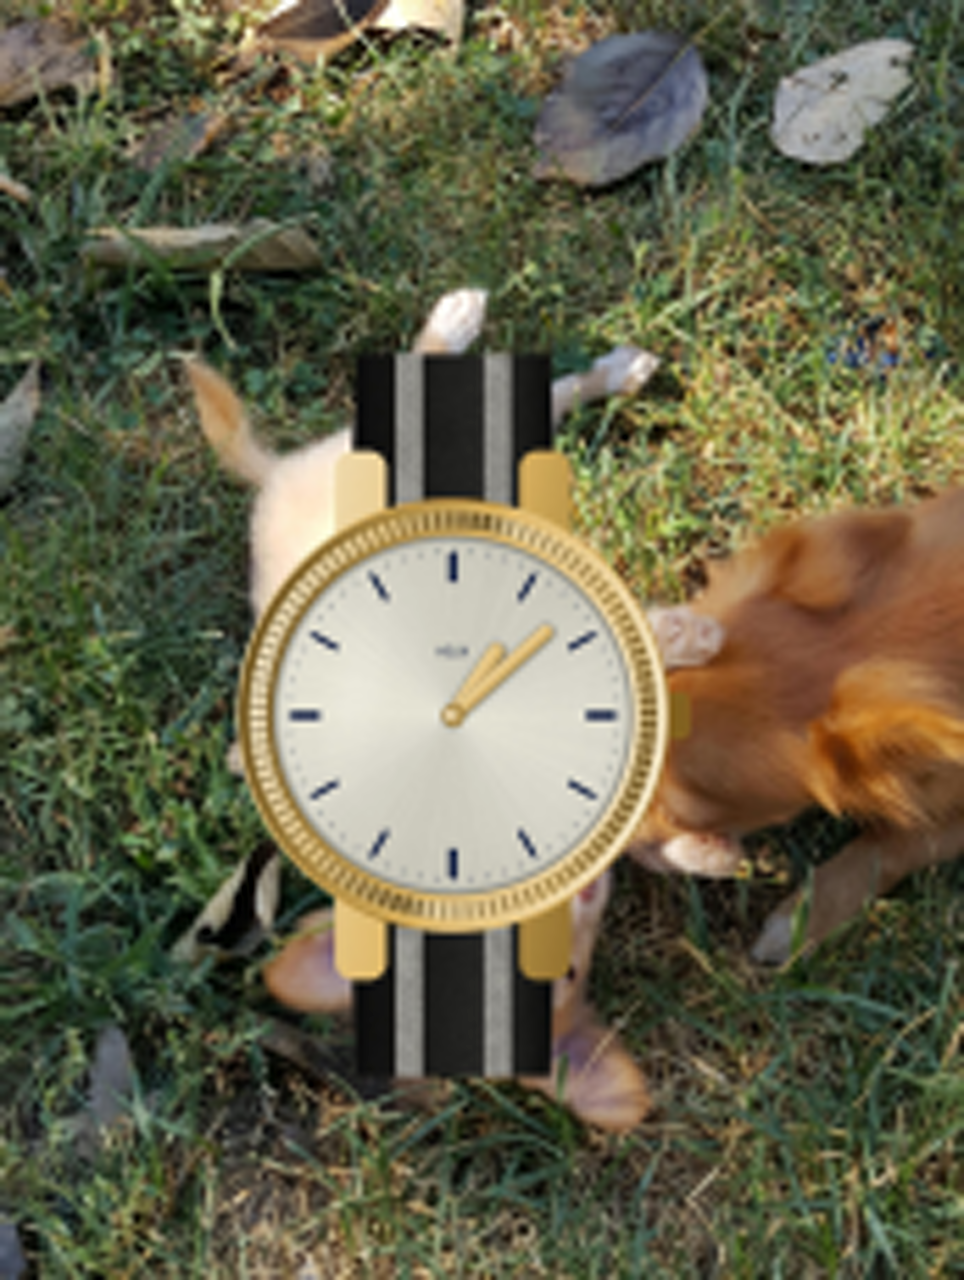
1:08
